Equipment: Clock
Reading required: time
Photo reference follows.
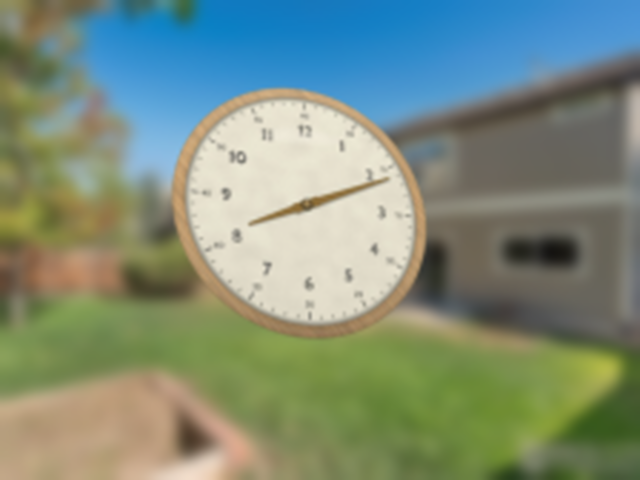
8:11
